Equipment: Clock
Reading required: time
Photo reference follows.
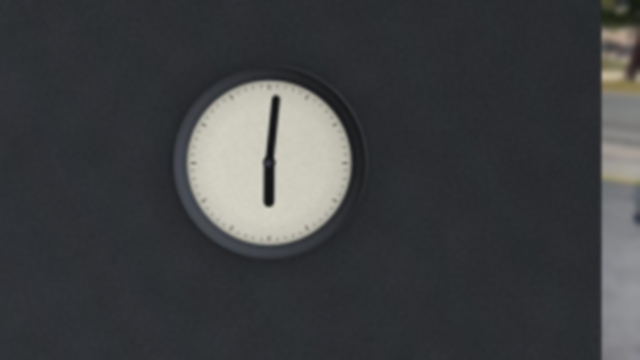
6:01
